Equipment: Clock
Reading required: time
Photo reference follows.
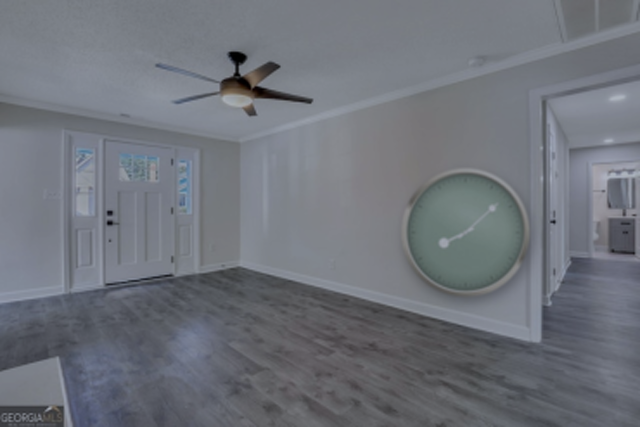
8:08
